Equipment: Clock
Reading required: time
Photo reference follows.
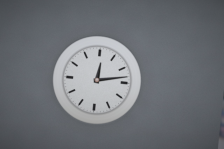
12:13
